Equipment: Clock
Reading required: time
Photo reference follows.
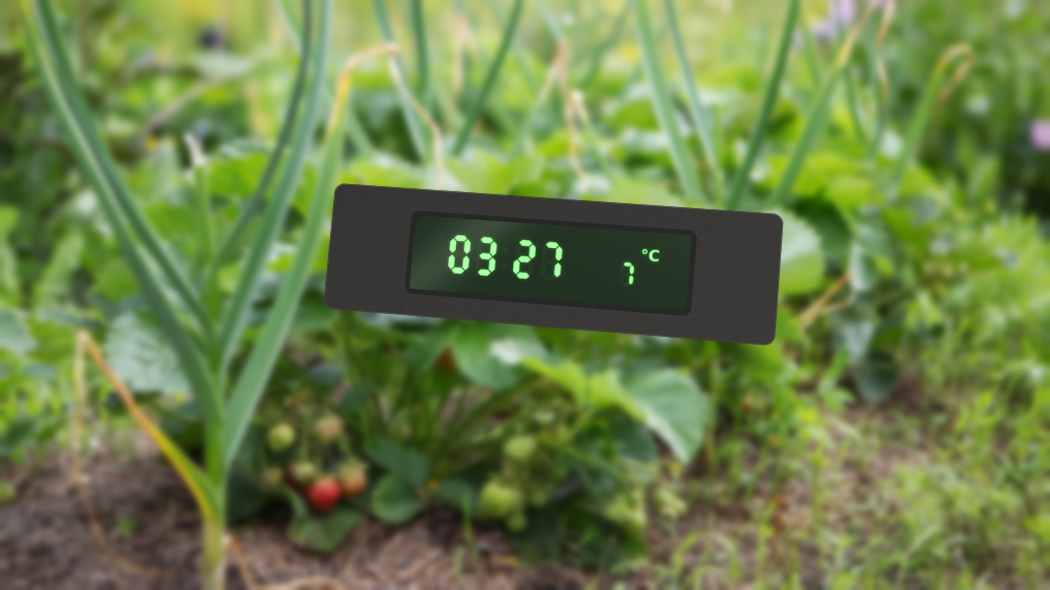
3:27
